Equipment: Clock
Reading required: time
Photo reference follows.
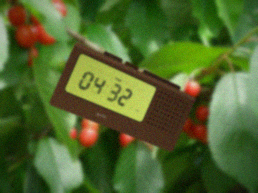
4:32
